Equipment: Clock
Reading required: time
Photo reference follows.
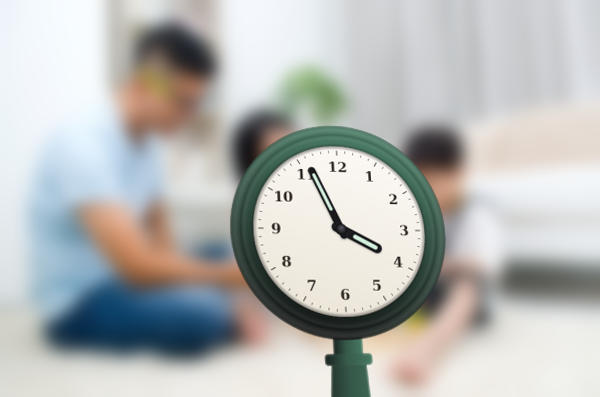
3:56
